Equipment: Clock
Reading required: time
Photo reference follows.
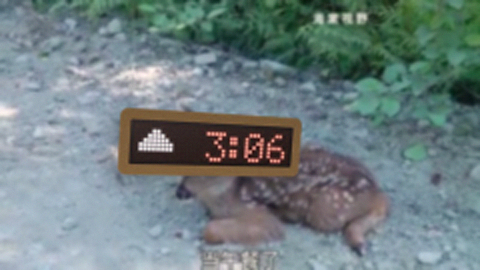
3:06
